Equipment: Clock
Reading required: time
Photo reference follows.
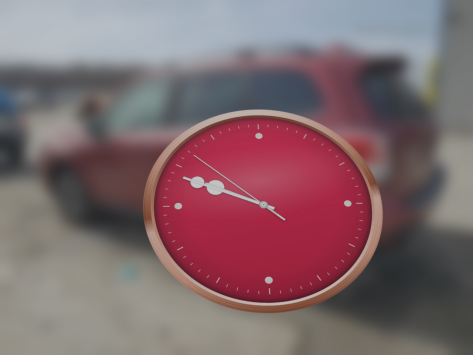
9:48:52
